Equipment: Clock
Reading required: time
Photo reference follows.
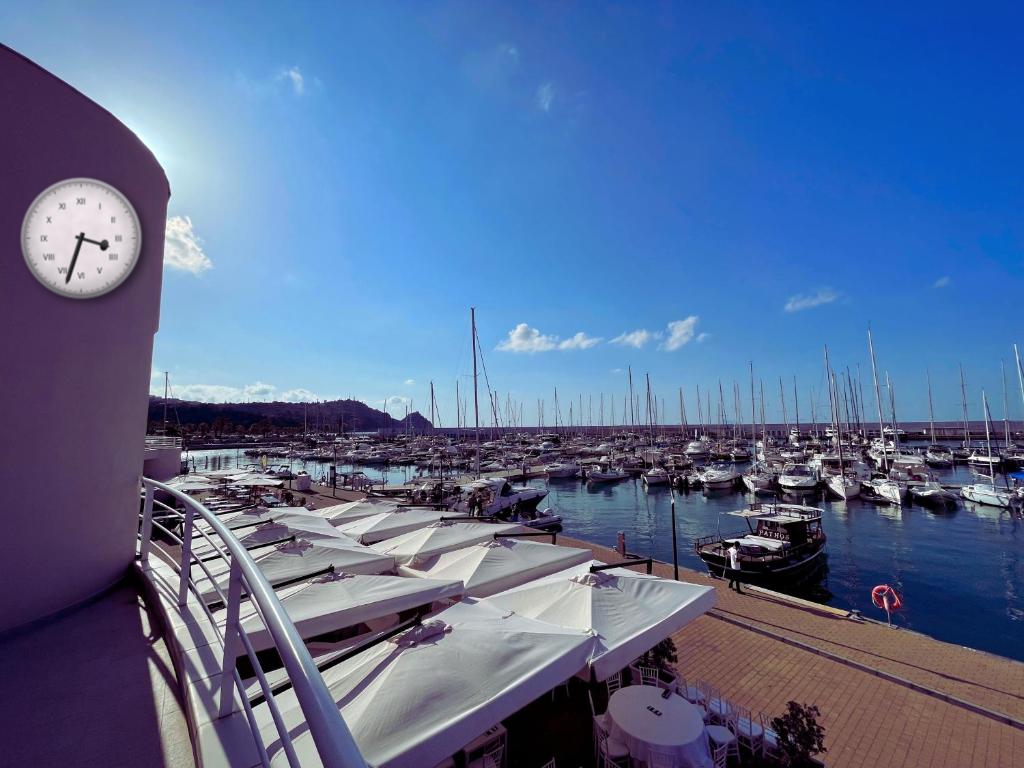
3:33
